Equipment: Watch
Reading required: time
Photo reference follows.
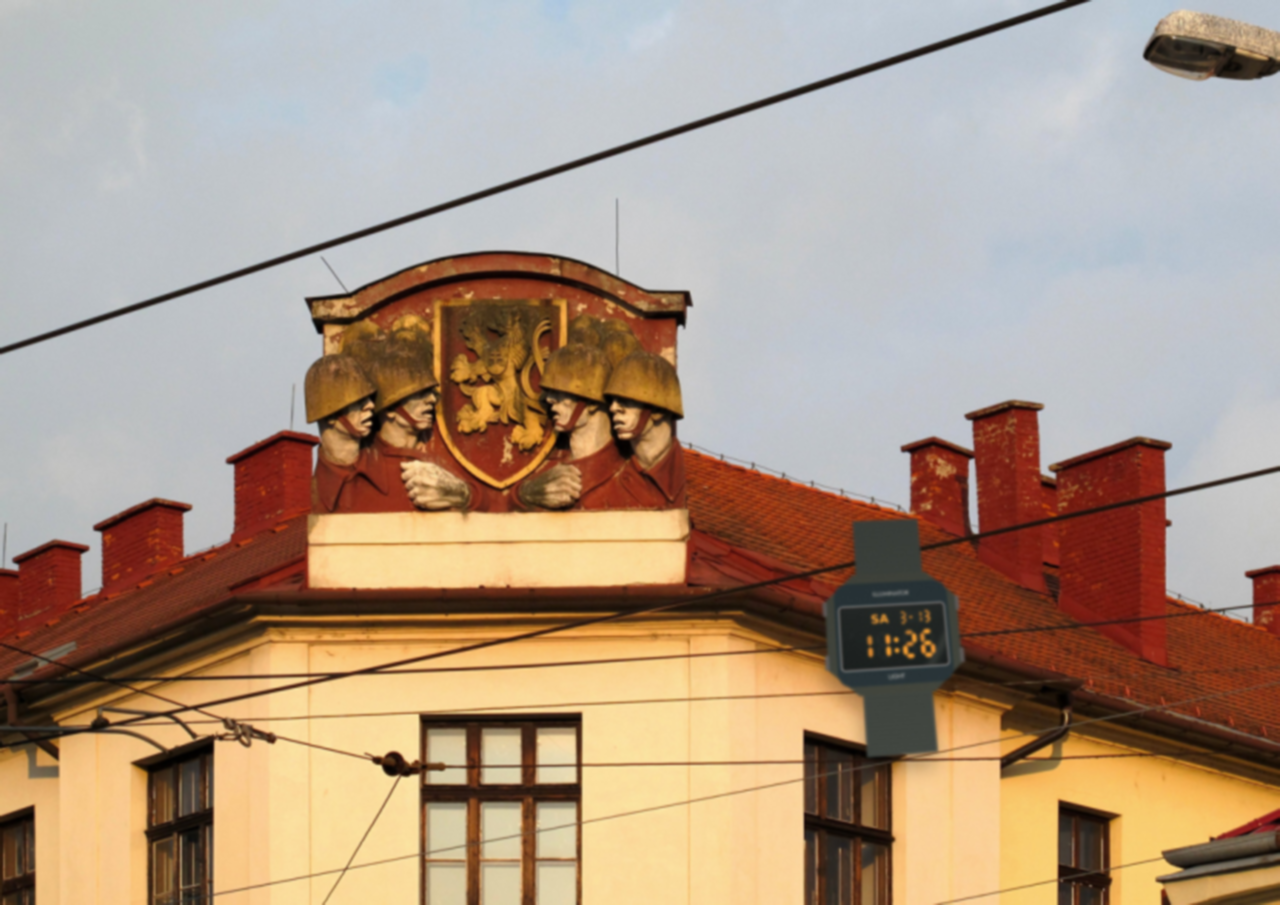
11:26
